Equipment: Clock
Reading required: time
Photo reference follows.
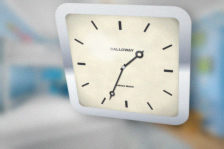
1:34
